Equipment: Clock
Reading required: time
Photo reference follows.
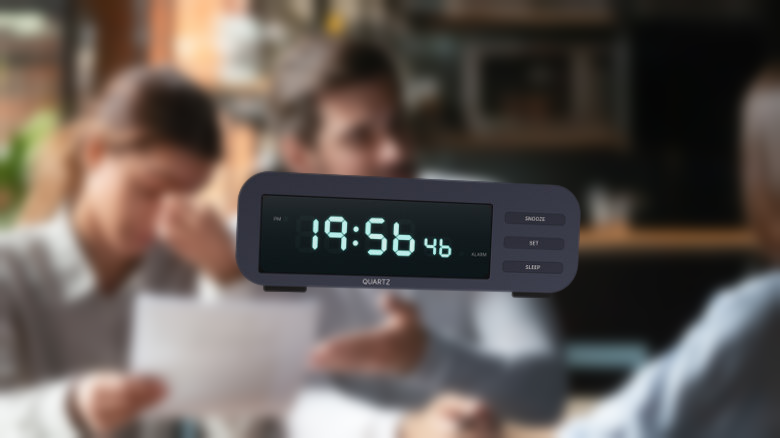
19:56:46
